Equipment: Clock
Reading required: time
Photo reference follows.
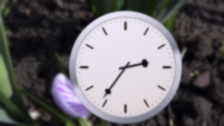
2:36
